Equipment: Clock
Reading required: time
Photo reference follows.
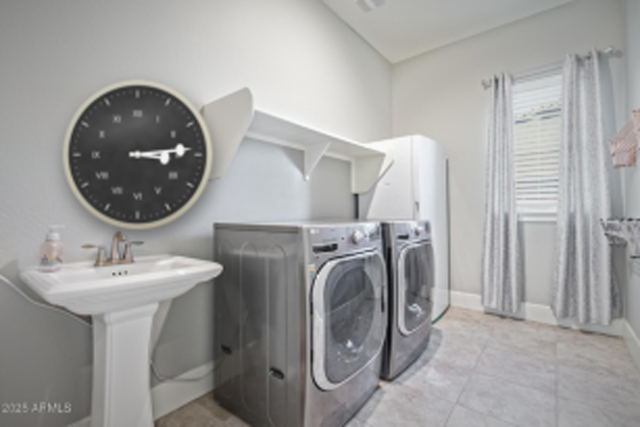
3:14
